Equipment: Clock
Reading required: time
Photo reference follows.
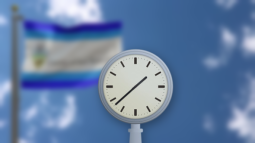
1:38
